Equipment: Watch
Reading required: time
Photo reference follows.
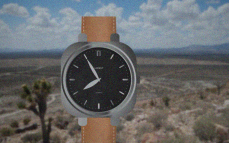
7:55
